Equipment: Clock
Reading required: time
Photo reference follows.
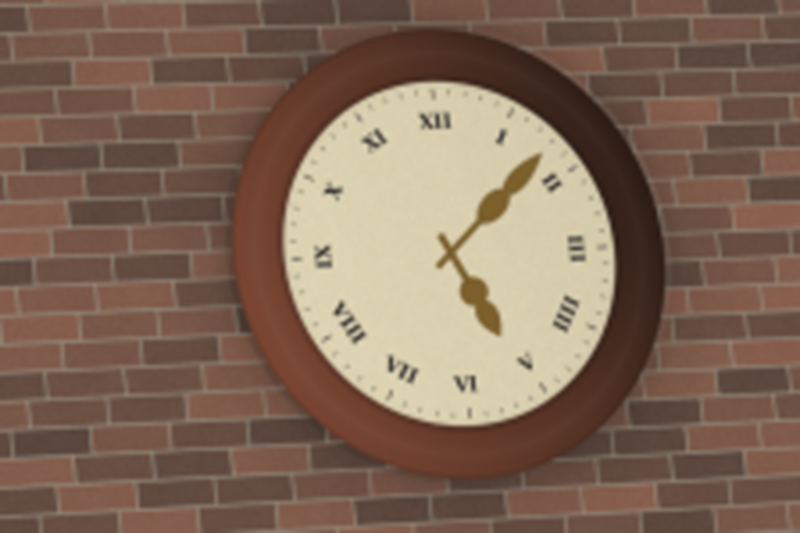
5:08
